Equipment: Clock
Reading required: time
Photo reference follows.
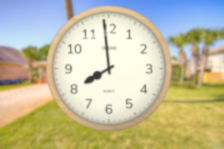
7:59
